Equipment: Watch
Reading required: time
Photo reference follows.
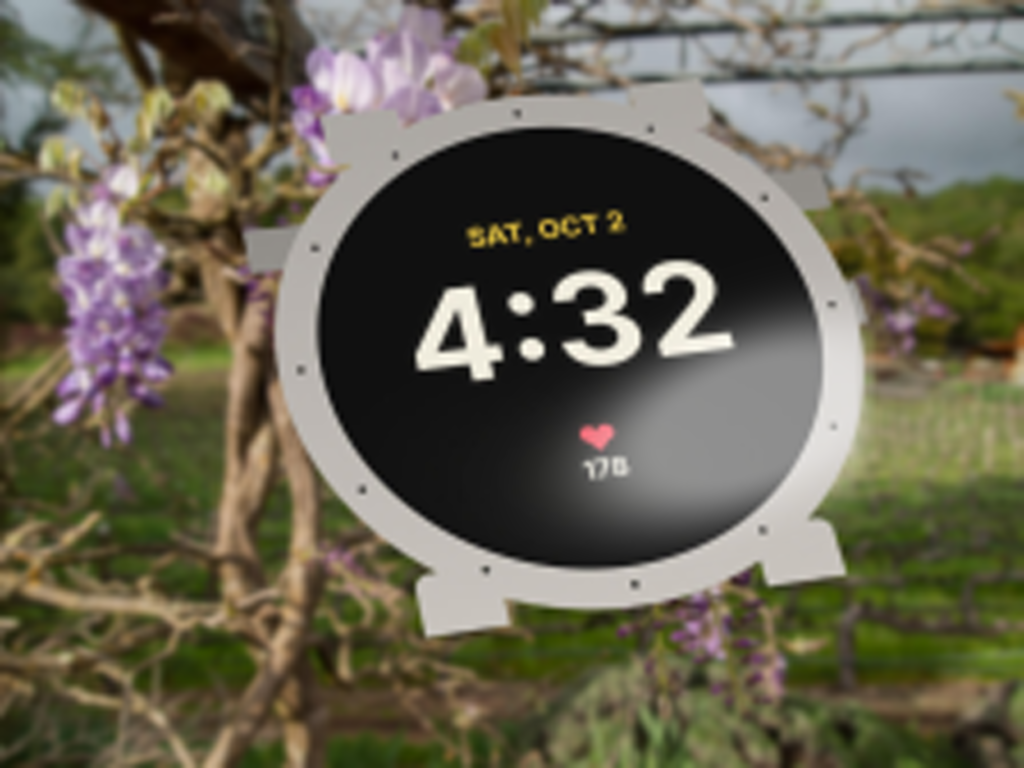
4:32
